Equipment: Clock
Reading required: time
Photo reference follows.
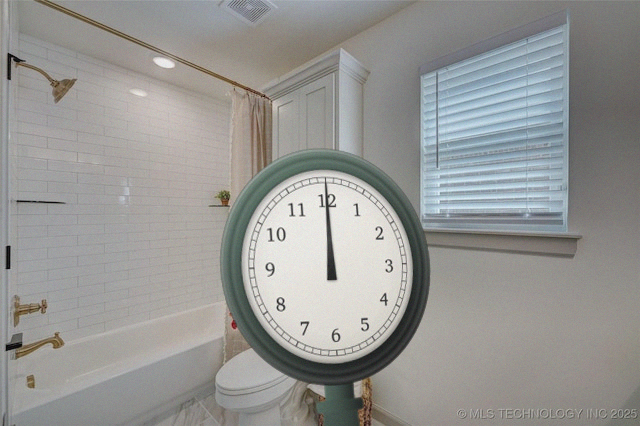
12:00
